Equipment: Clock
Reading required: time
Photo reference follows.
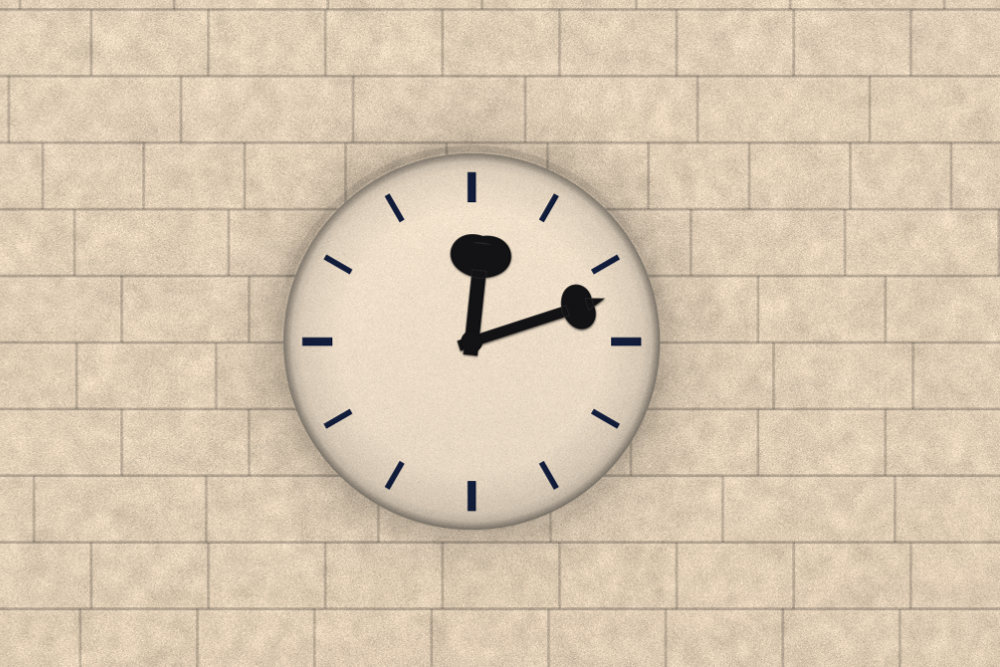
12:12
